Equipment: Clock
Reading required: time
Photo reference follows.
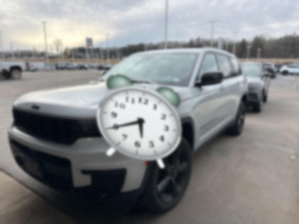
5:40
